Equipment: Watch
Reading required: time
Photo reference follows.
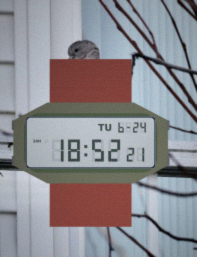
18:52:21
